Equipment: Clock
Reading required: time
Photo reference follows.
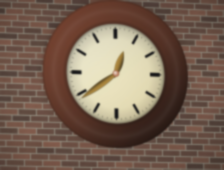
12:39
